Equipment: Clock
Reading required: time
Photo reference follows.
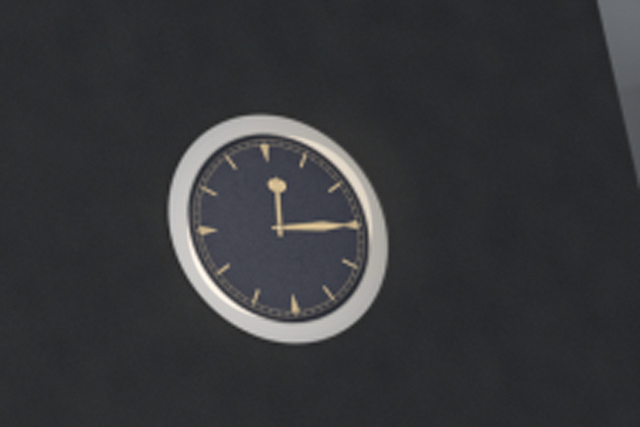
12:15
